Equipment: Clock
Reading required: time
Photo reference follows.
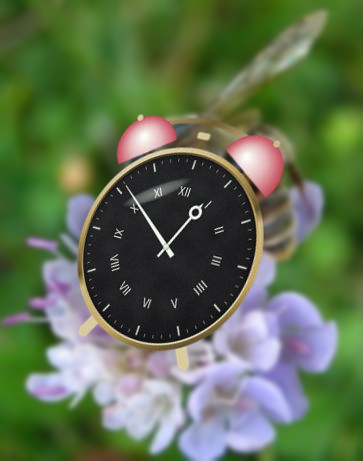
12:51
